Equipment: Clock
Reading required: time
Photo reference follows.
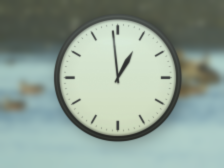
12:59
